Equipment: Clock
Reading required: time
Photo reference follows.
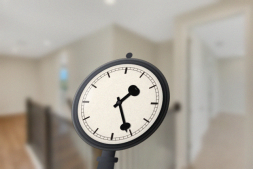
1:26
